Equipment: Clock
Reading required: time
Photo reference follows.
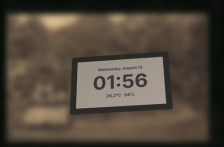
1:56
